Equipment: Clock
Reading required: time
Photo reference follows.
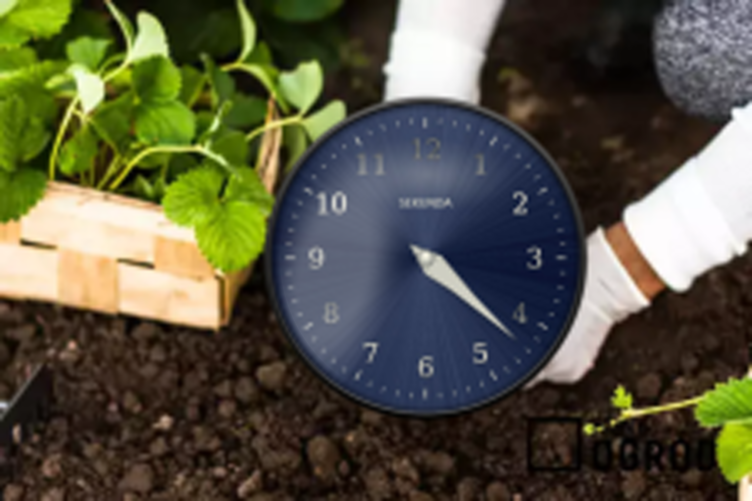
4:22
